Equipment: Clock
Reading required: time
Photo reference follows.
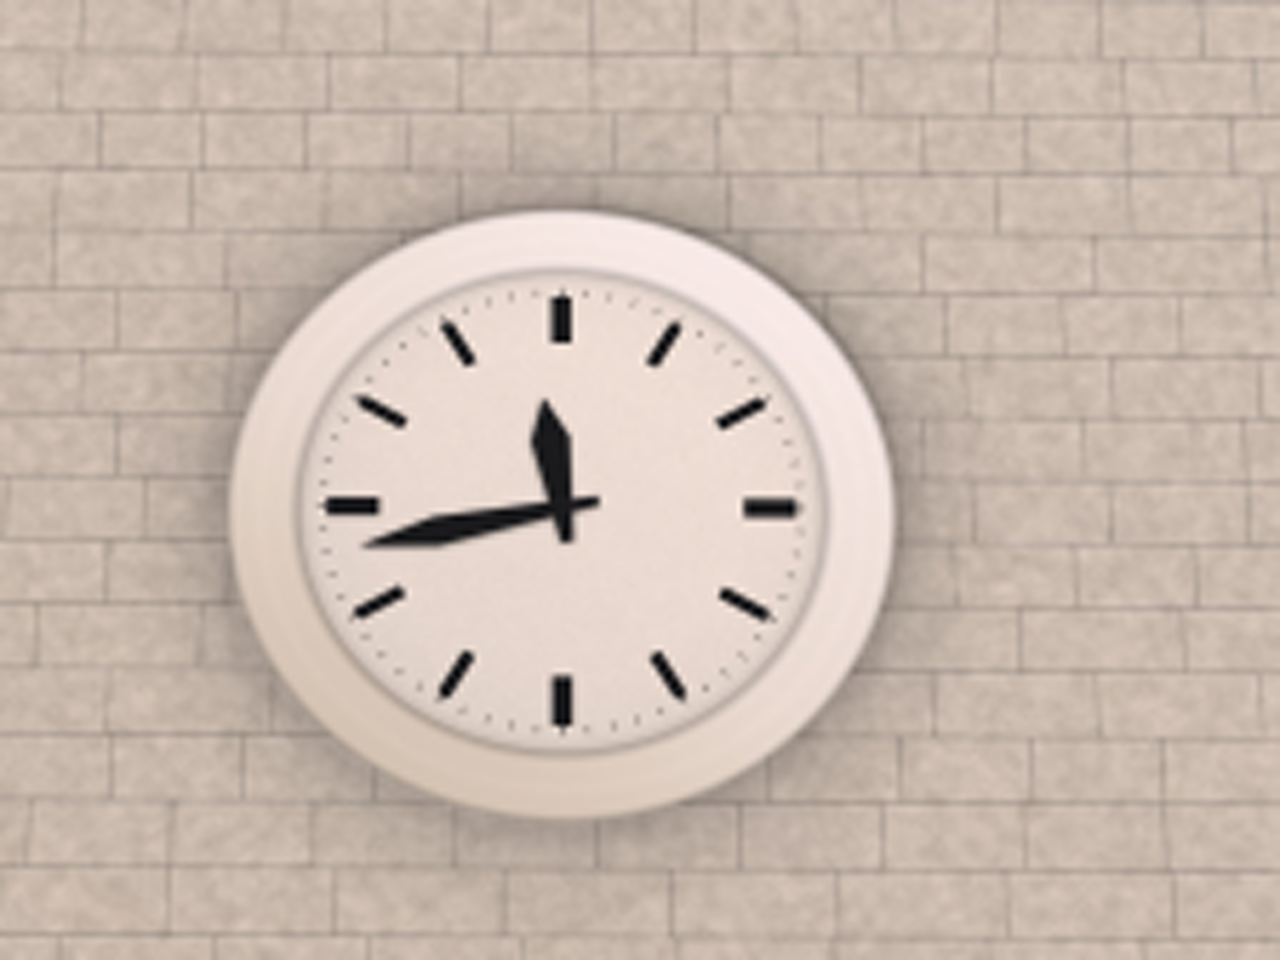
11:43
